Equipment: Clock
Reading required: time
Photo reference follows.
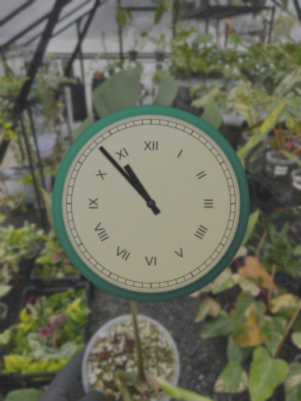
10:53
